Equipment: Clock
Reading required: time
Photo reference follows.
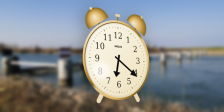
6:21
